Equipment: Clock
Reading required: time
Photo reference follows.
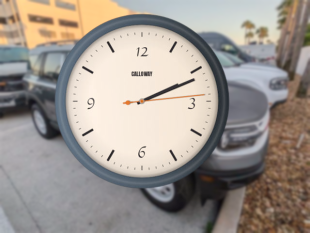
2:11:14
